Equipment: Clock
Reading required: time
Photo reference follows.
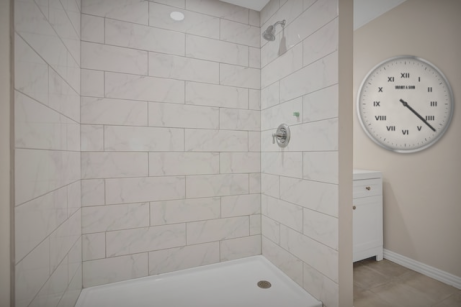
4:22
